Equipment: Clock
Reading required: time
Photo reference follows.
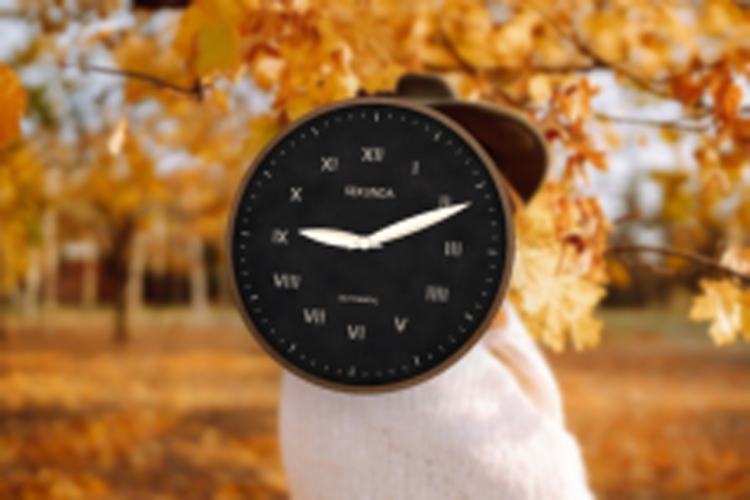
9:11
